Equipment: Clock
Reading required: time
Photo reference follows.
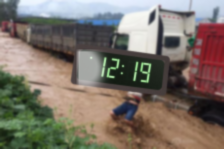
12:19
